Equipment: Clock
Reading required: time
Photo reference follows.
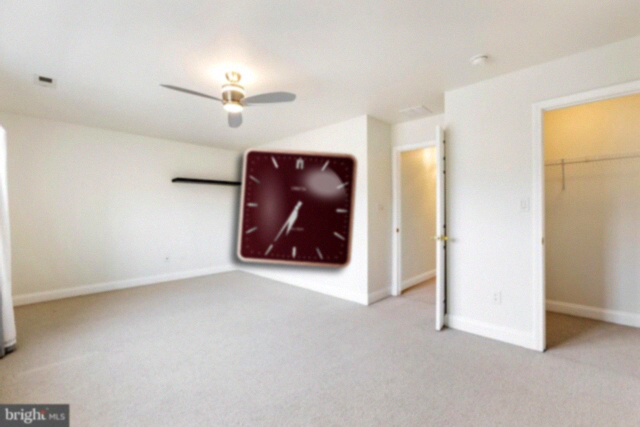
6:35
